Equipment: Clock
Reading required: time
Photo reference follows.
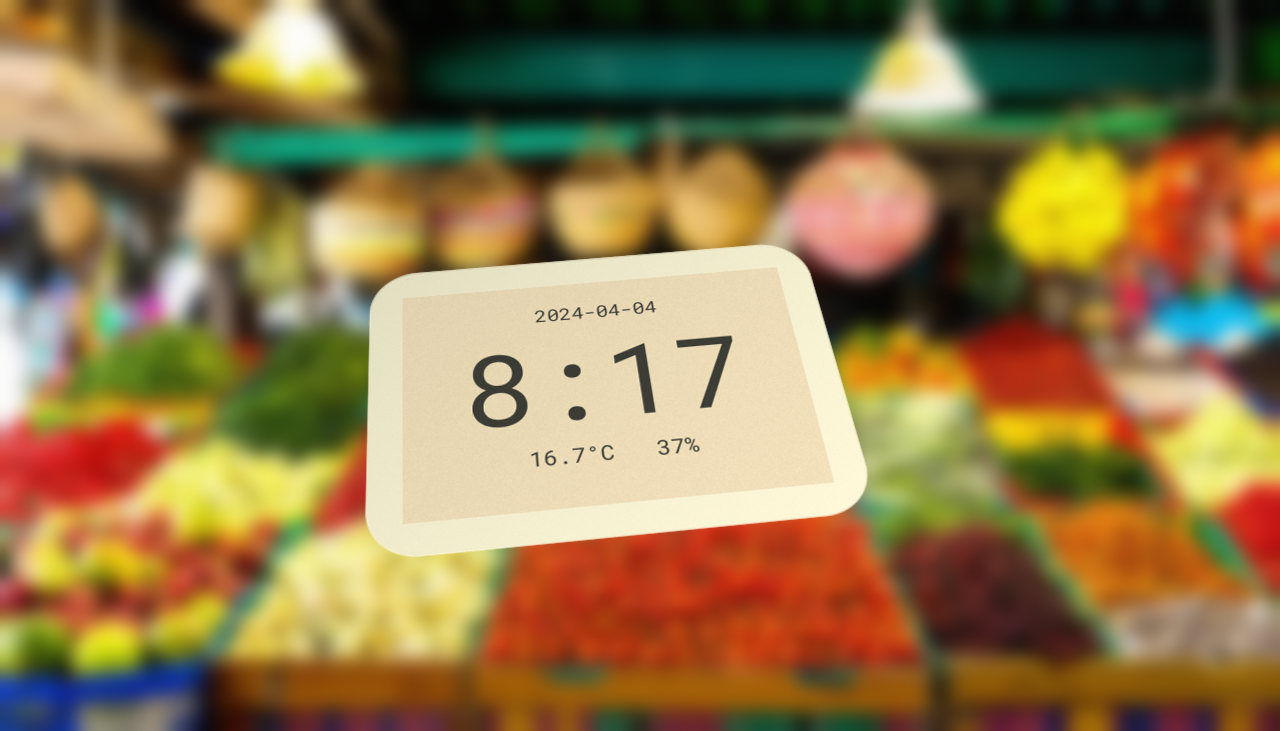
8:17
